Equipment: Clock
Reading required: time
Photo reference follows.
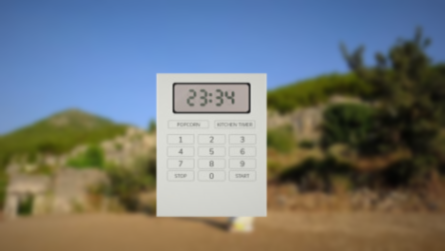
23:34
